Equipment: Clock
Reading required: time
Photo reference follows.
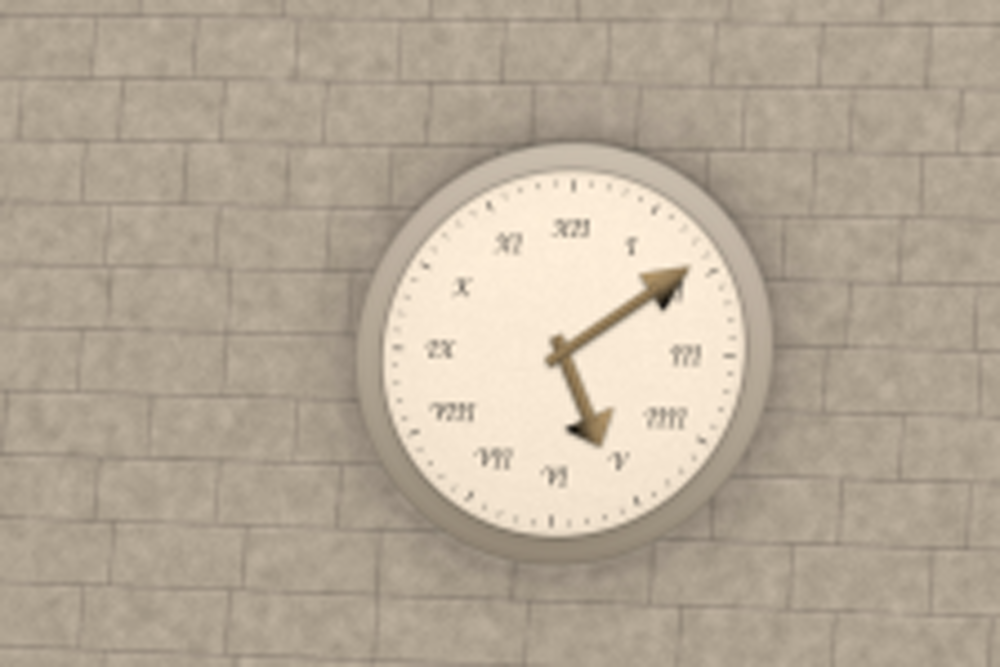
5:09
